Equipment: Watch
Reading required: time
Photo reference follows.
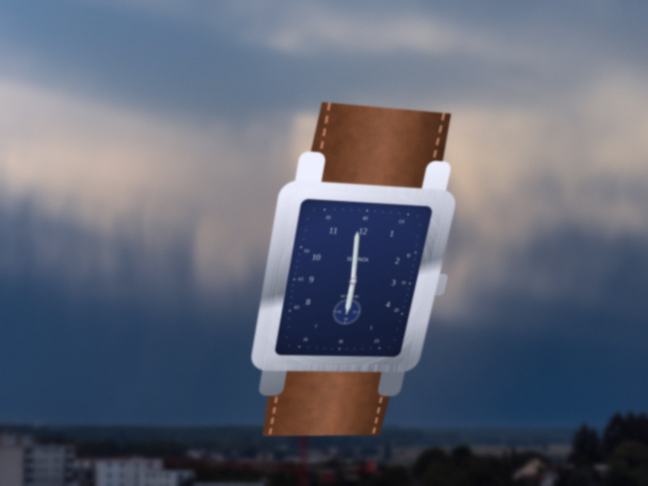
5:59
